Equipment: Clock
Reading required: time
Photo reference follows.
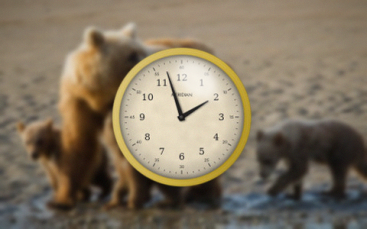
1:57
